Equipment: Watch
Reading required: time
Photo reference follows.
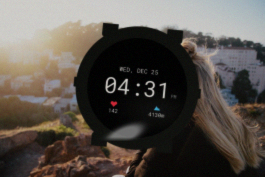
4:31
